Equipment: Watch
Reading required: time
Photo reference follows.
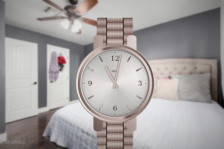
11:02
